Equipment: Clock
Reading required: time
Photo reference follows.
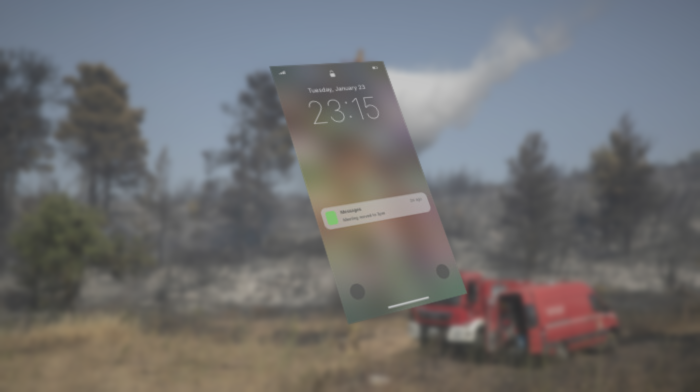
23:15
